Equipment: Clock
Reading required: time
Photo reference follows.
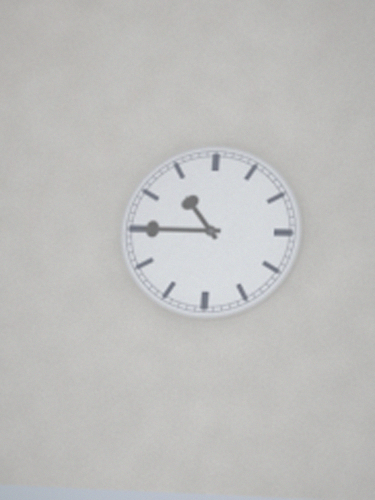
10:45
